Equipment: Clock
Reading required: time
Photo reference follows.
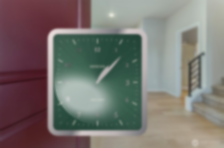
1:07
